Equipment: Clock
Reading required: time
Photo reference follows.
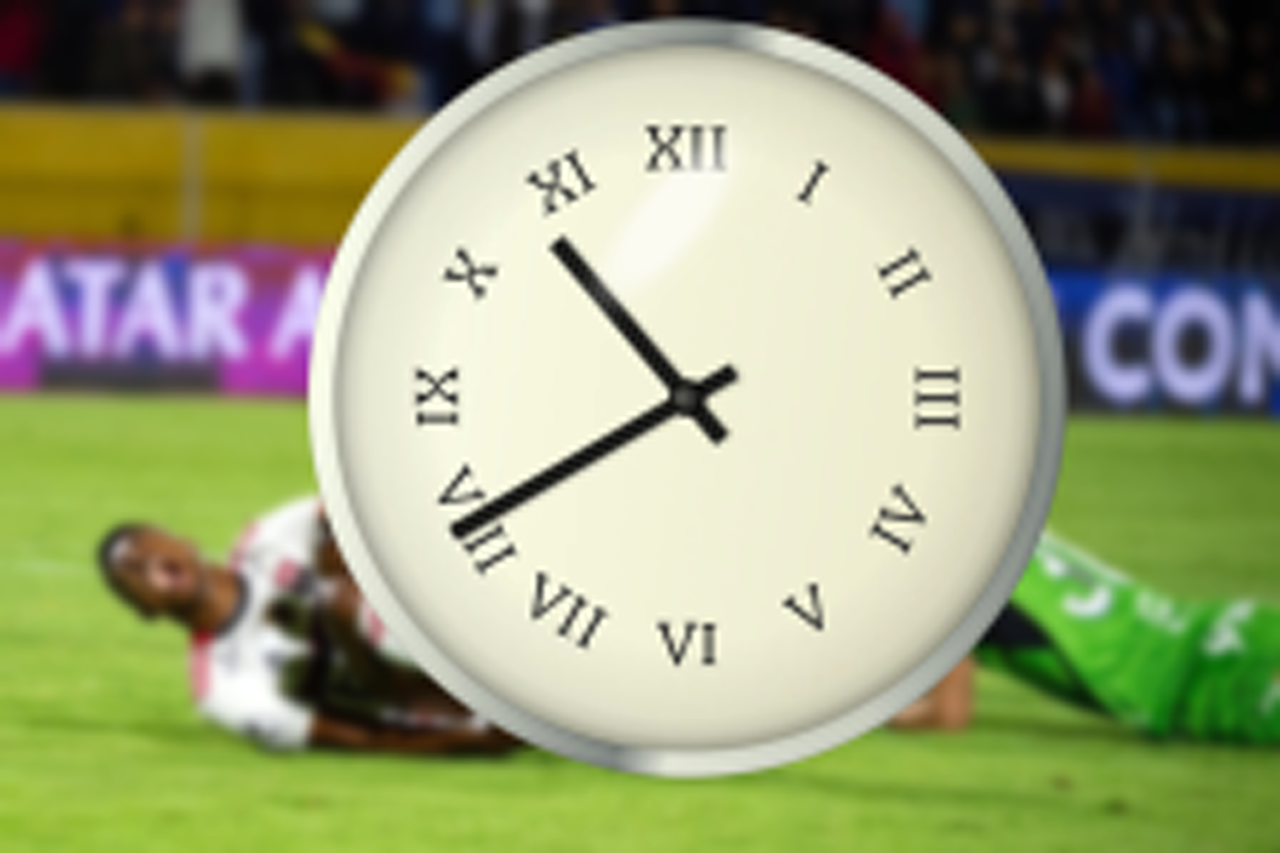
10:40
